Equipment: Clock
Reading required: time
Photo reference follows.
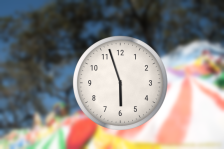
5:57
